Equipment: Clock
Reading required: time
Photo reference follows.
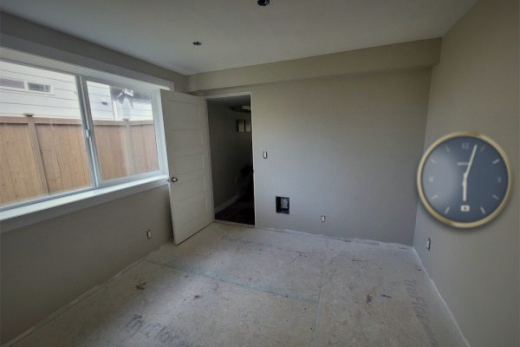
6:03
